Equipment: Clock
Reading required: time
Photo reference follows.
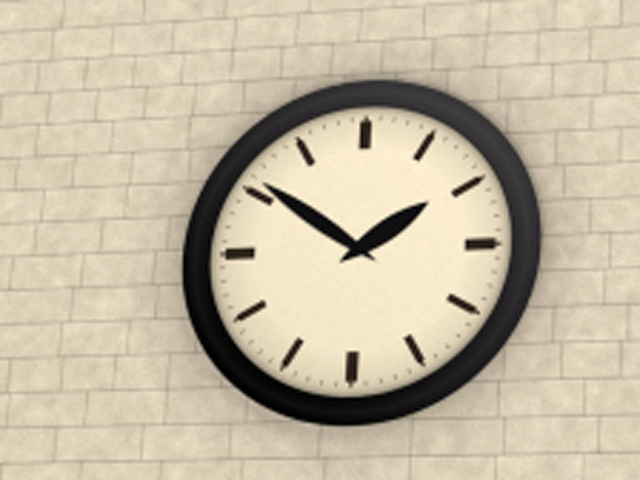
1:51
